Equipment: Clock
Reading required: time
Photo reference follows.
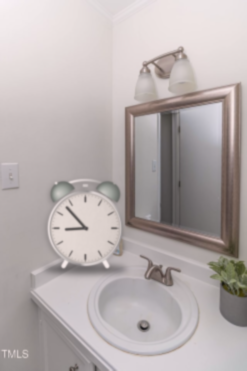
8:53
